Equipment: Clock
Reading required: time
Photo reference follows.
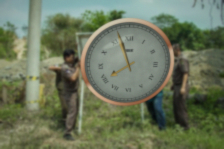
7:57
